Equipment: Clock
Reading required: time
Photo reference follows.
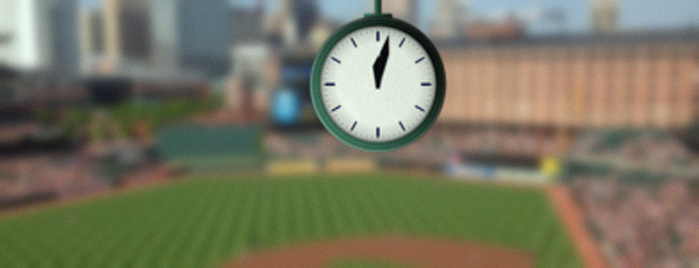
12:02
